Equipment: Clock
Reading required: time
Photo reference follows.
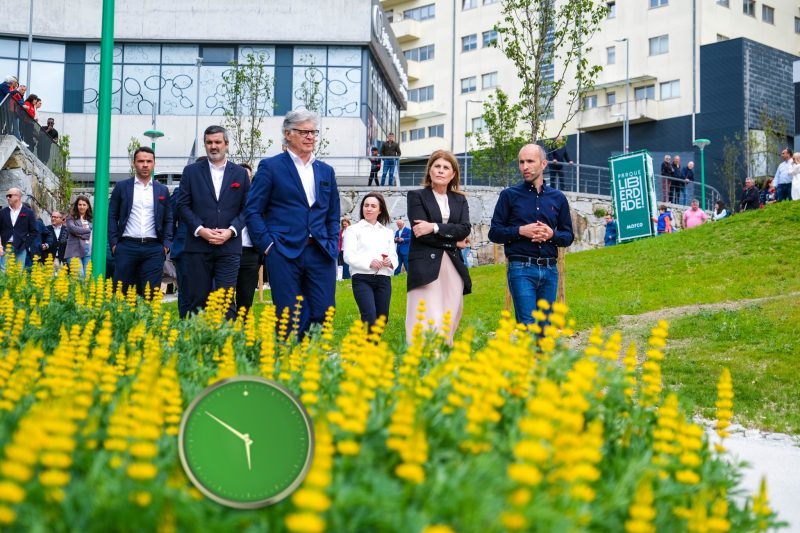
5:51
